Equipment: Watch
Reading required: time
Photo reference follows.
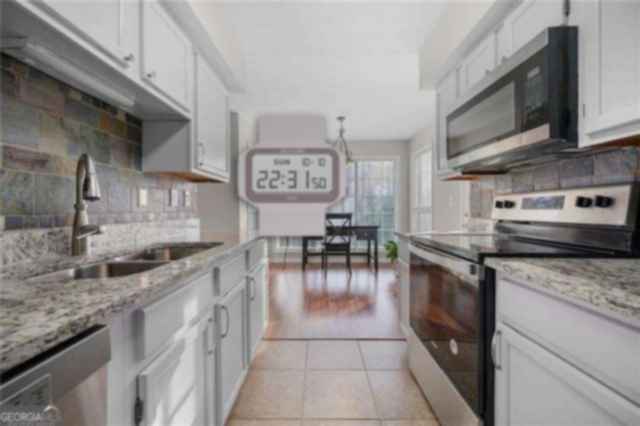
22:31
